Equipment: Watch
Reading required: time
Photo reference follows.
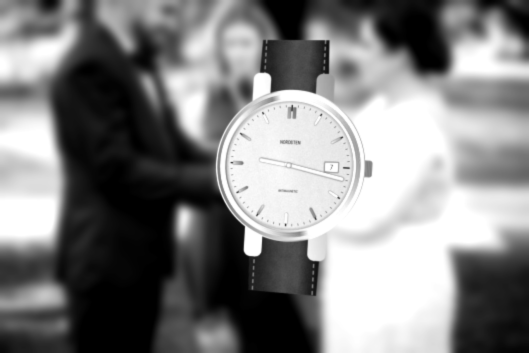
9:17
